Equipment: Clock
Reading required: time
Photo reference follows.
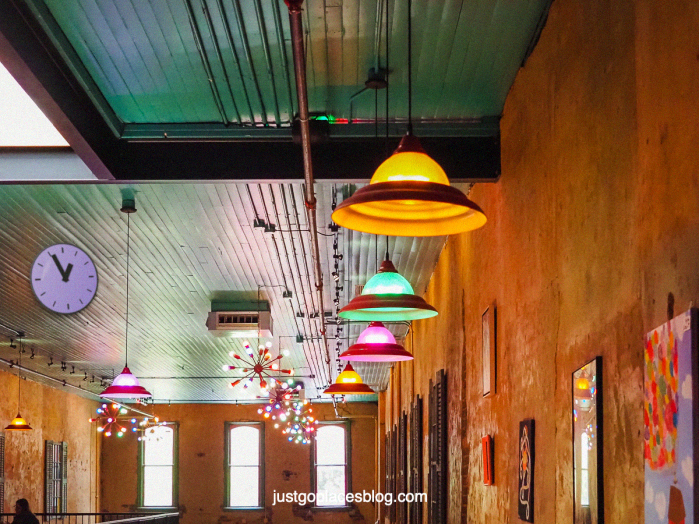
12:56
